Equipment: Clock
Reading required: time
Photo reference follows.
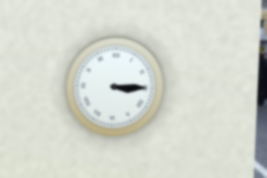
3:15
